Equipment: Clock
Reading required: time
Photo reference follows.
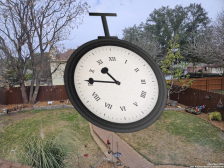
10:46
